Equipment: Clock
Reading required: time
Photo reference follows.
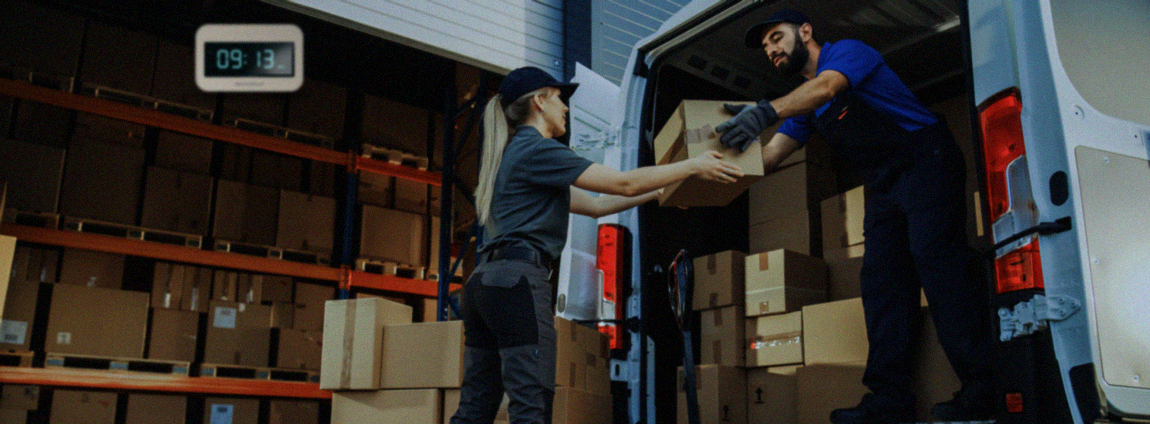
9:13
